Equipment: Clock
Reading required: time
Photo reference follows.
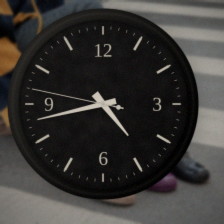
4:42:47
